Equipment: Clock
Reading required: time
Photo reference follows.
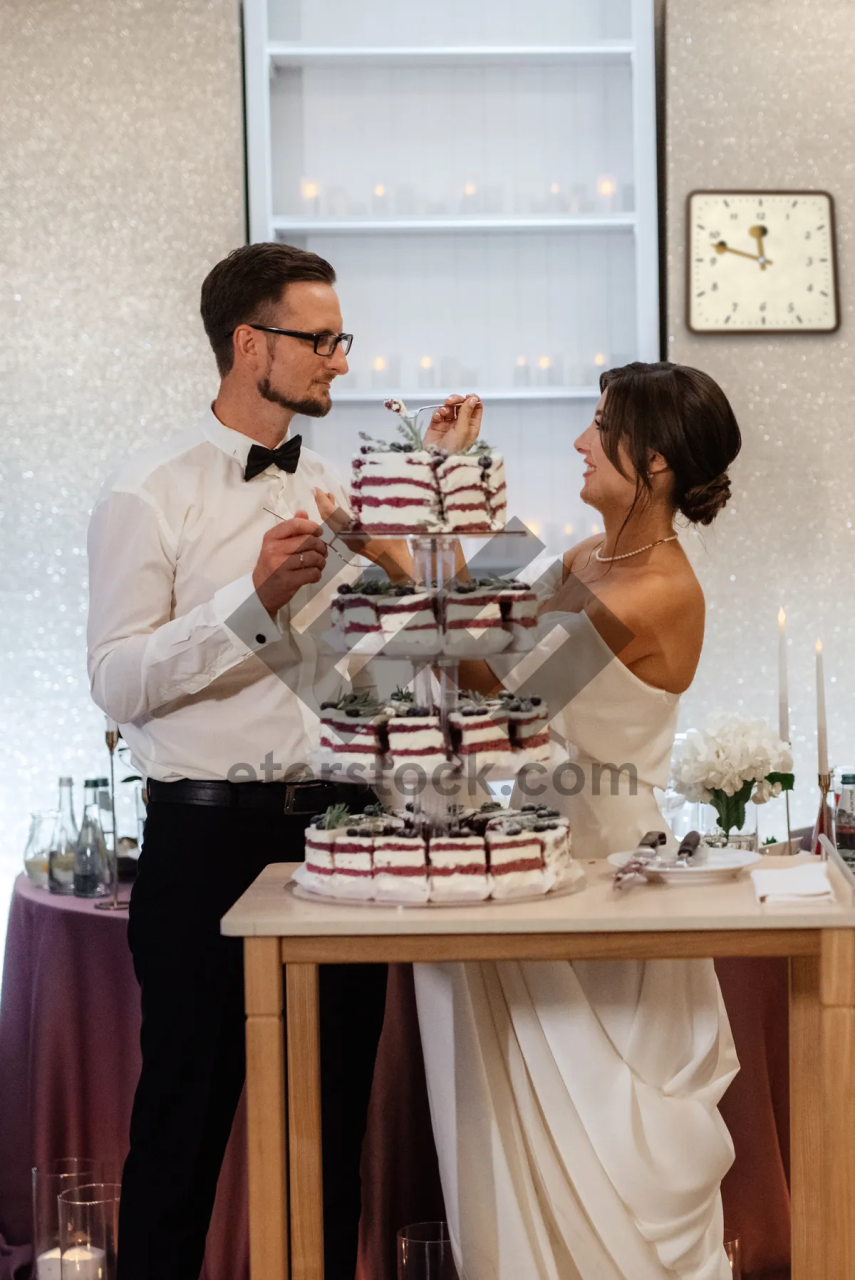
11:48
